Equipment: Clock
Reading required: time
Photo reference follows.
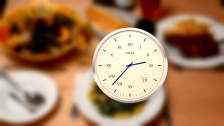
2:37
